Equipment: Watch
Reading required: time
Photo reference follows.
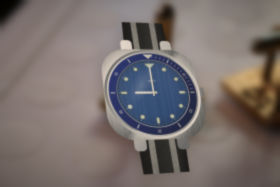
9:00
